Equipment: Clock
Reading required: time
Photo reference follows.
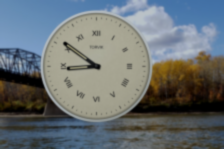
8:51
